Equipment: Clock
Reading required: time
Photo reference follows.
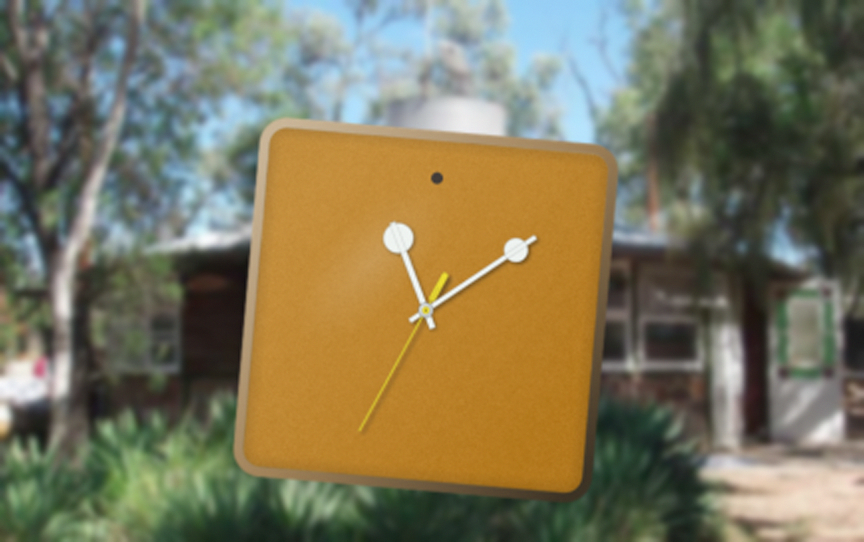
11:08:34
